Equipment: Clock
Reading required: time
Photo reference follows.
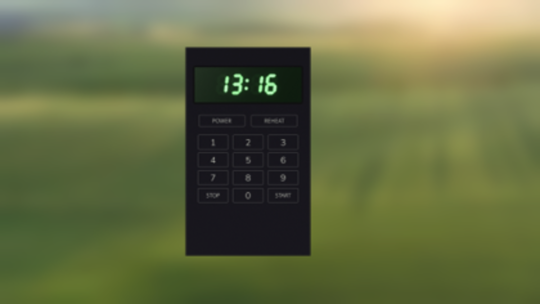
13:16
